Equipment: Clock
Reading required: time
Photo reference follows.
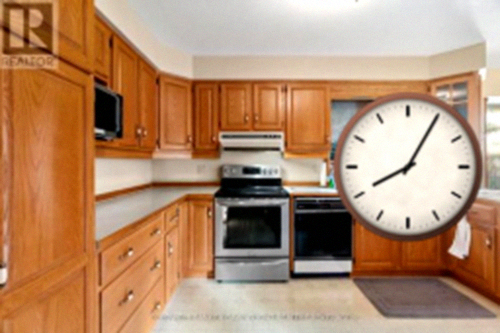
8:05
